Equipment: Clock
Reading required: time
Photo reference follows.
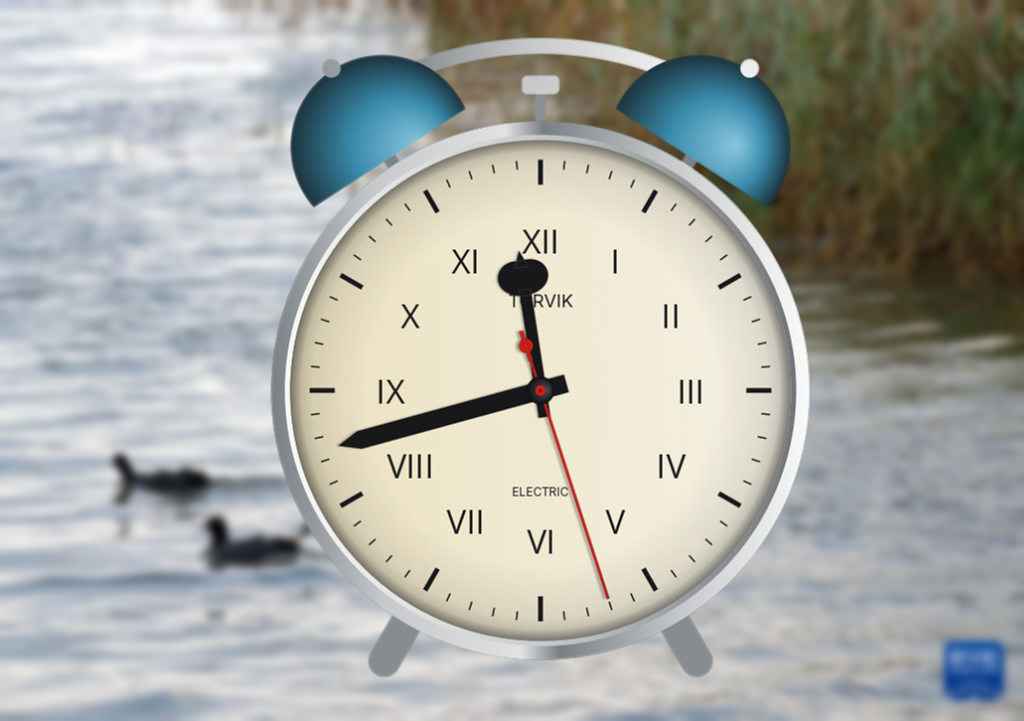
11:42:27
